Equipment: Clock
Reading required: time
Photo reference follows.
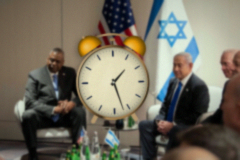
1:27
